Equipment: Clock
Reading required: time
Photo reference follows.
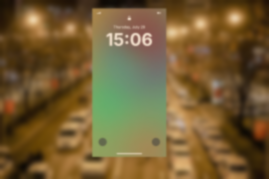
15:06
